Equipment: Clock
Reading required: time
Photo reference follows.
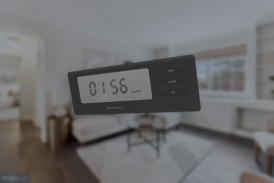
1:56
